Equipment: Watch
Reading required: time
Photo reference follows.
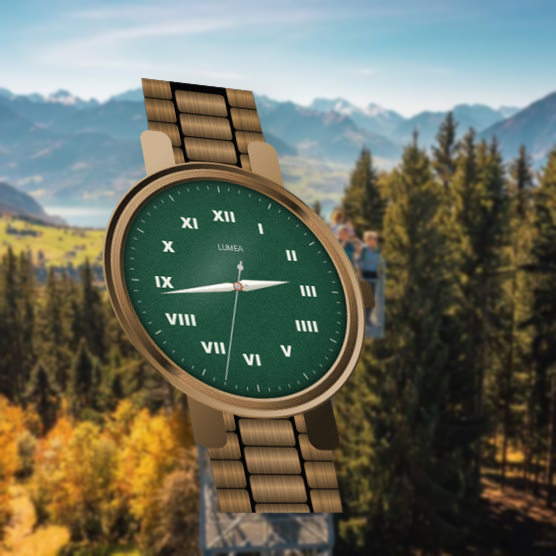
2:43:33
